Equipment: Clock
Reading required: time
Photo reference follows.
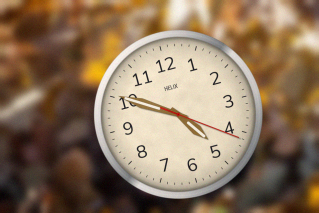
4:50:21
